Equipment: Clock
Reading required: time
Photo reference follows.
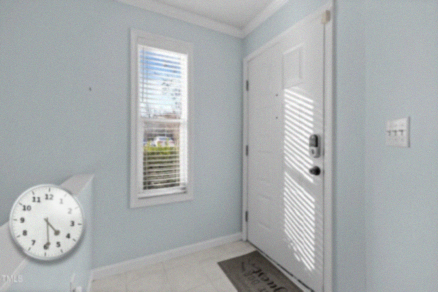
4:29
